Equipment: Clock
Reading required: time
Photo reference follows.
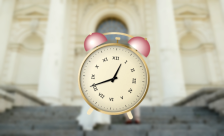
12:41
